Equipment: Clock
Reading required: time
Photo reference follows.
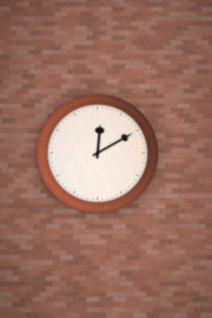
12:10
